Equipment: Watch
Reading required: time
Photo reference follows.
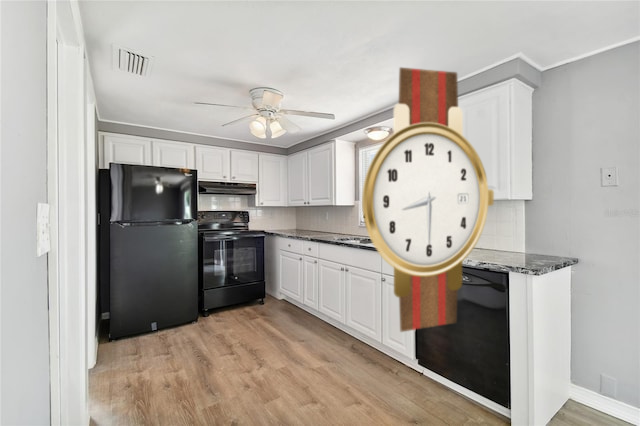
8:30
